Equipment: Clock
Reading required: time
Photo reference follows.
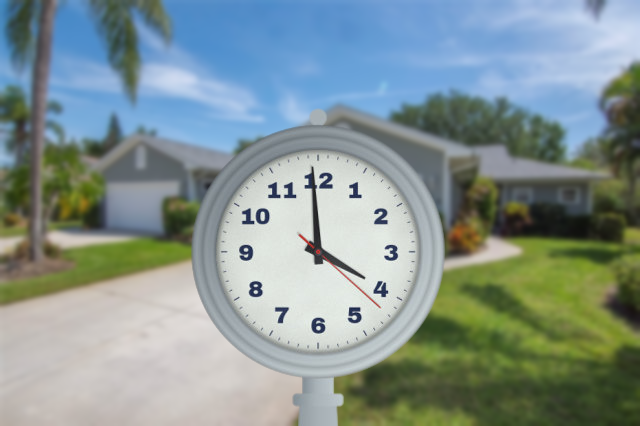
3:59:22
